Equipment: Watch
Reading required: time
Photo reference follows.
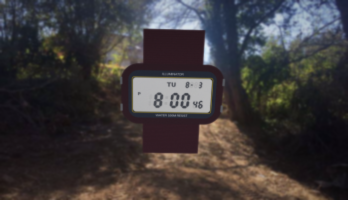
8:00
